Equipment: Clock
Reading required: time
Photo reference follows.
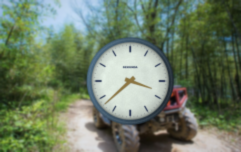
3:38
